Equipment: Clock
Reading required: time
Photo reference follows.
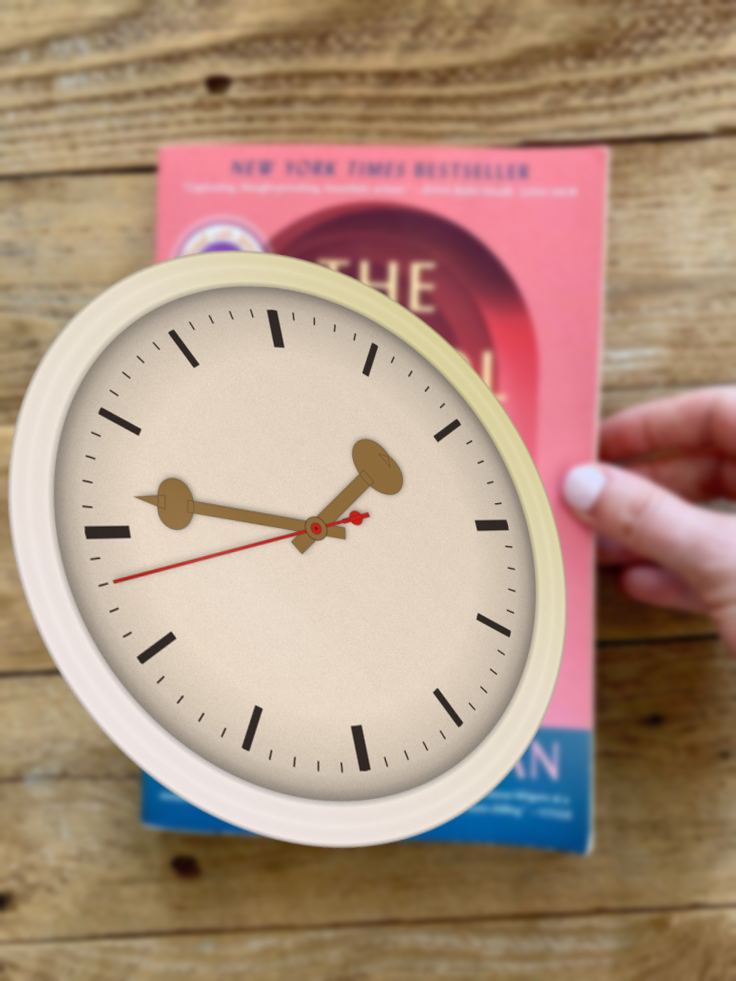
1:46:43
